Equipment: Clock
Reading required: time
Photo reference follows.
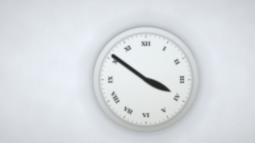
3:51
